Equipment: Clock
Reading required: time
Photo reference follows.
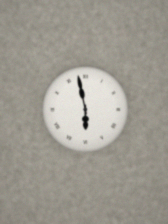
5:58
